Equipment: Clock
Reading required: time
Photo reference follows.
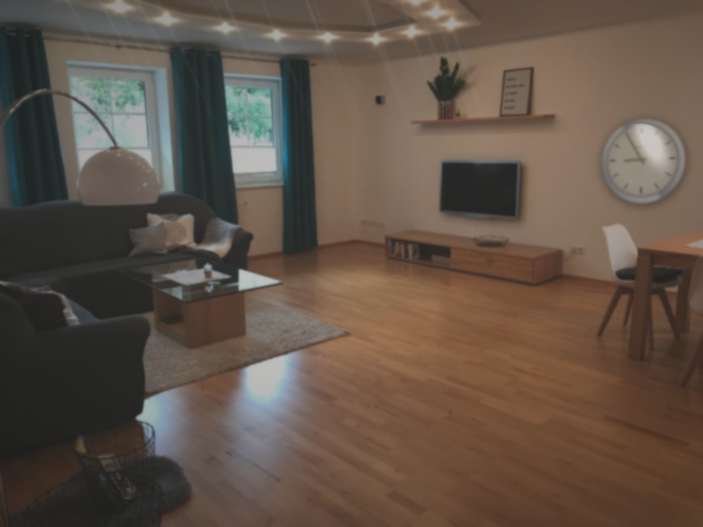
8:55
